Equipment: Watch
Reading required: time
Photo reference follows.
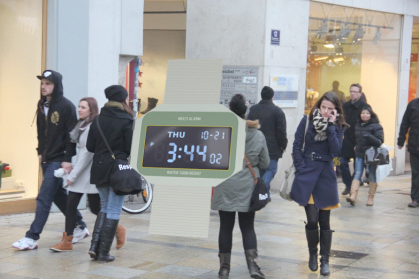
3:44:02
